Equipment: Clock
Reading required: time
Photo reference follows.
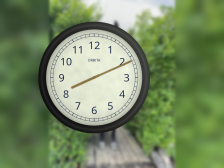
8:11
